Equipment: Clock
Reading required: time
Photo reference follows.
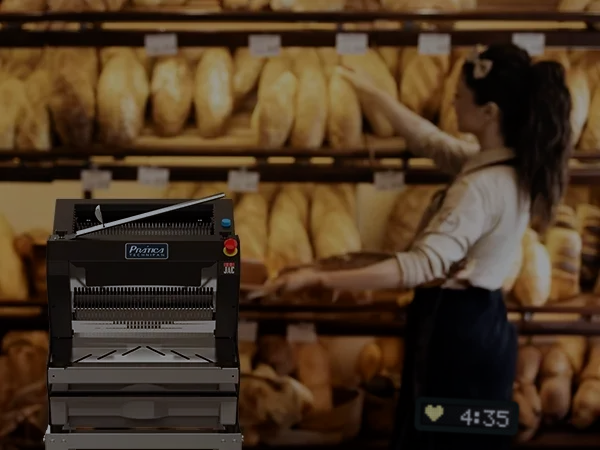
4:35
